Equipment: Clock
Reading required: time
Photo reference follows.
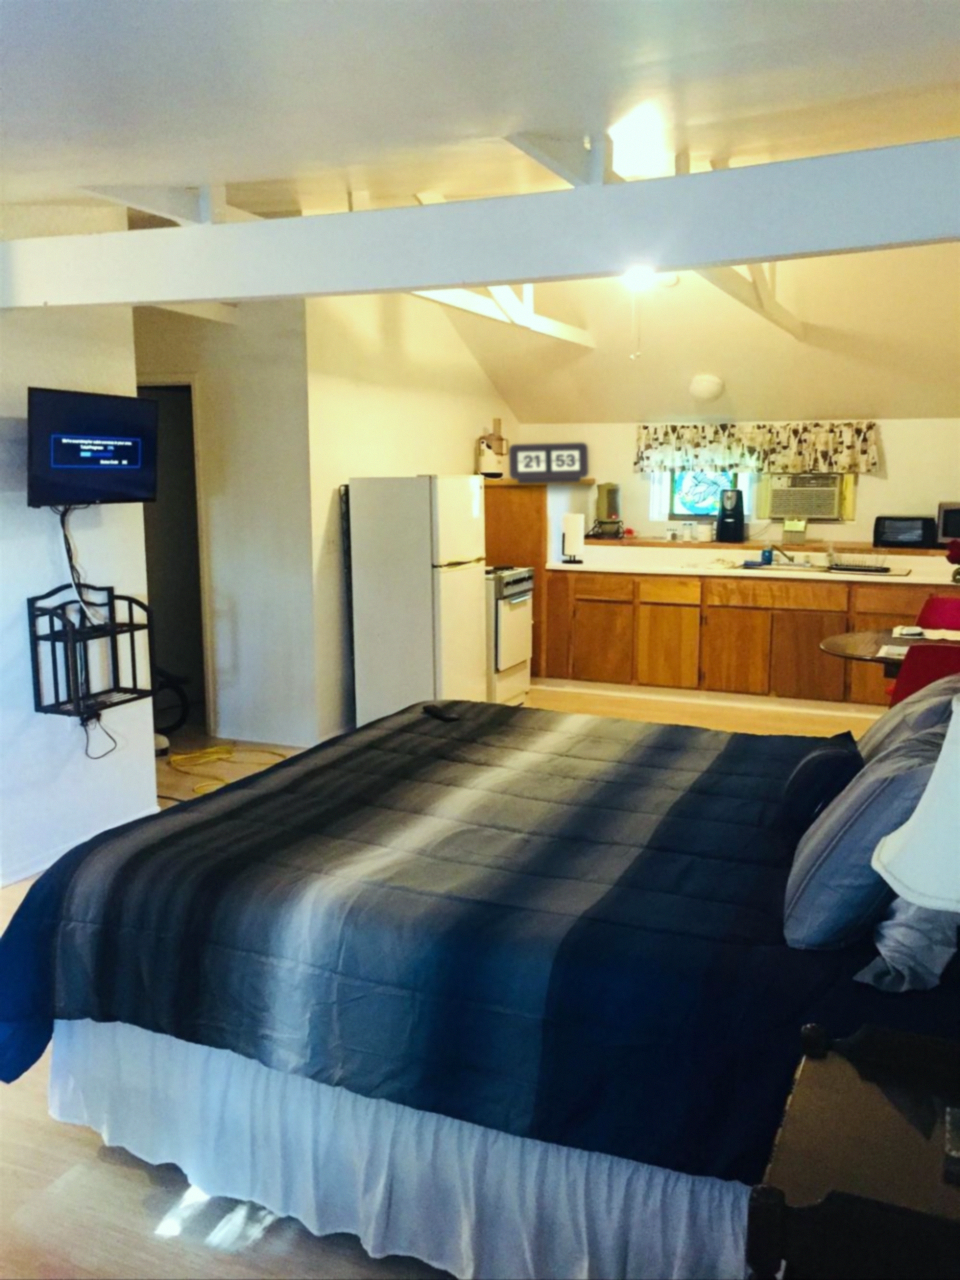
21:53
